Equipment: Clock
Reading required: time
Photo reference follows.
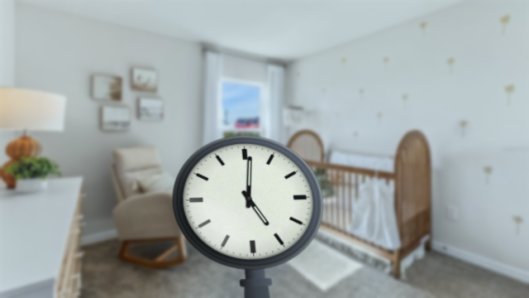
5:01
